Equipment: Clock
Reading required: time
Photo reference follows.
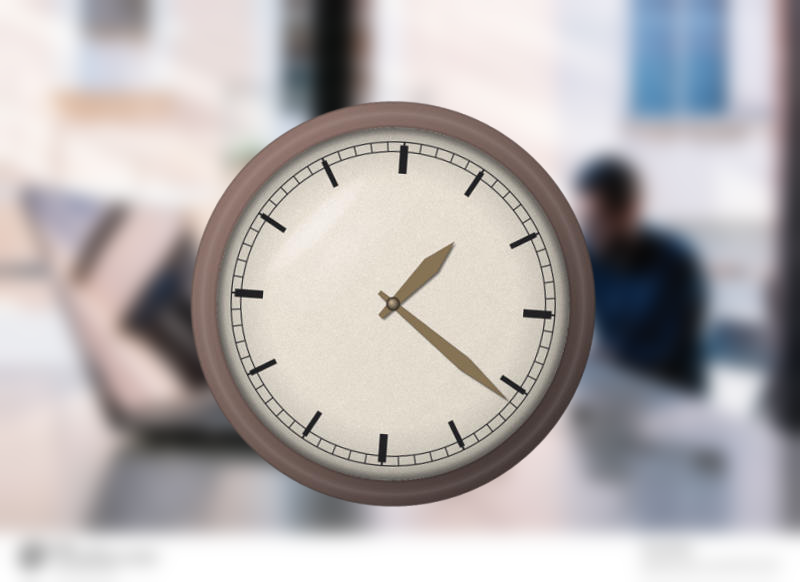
1:21
